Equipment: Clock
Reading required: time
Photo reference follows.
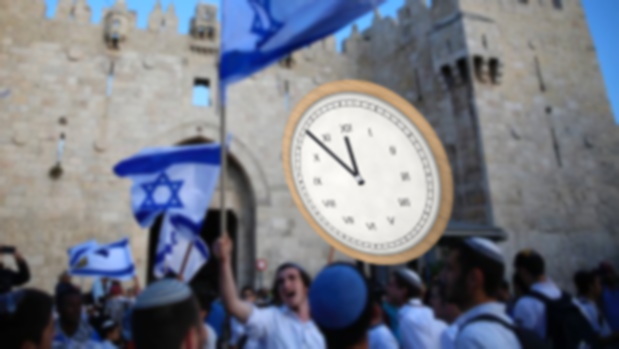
11:53
